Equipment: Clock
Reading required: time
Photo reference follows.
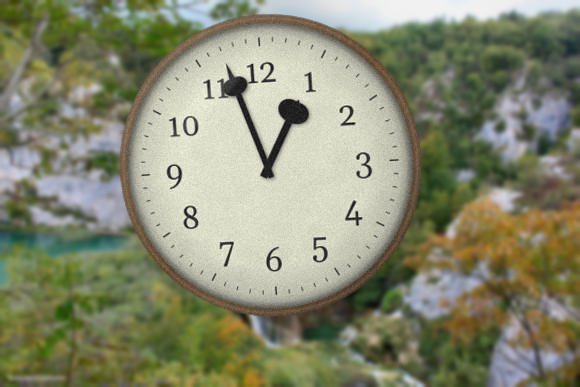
12:57
